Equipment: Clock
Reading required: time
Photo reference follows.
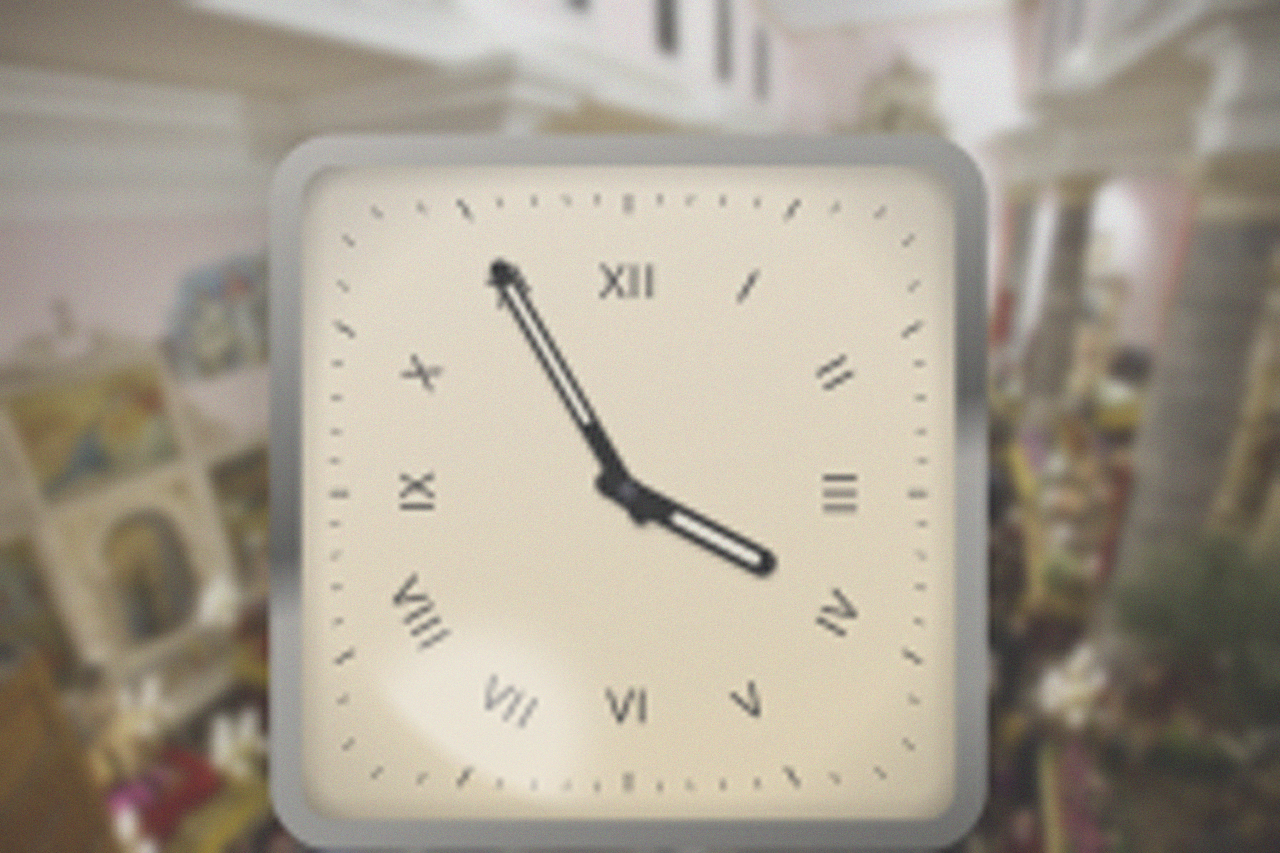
3:55
